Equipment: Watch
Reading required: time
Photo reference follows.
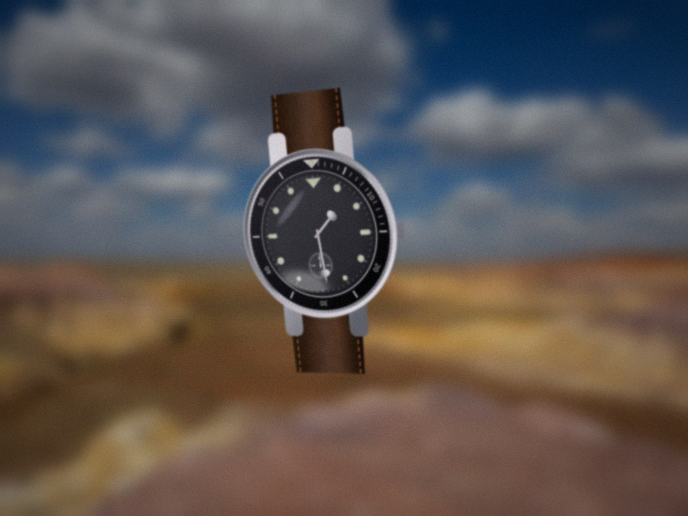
1:29
